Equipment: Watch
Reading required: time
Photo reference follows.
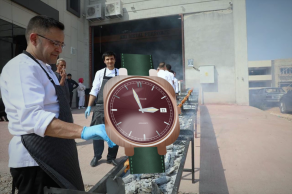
2:57
